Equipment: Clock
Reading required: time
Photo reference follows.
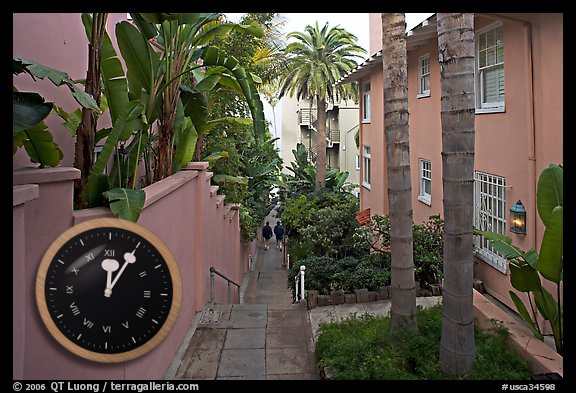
12:05
